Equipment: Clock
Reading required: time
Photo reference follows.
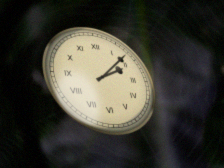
2:08
